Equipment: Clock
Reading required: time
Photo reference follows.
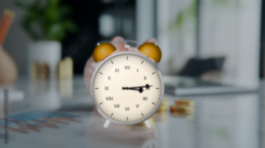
3:14
